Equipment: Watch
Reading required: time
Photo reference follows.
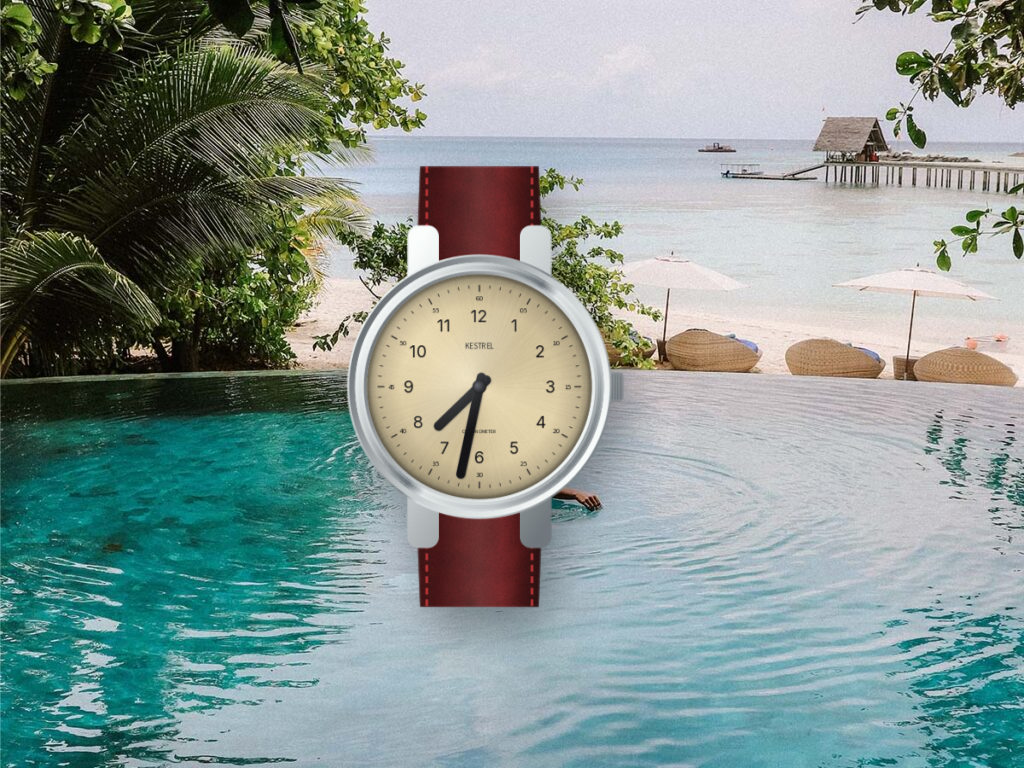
7:32
